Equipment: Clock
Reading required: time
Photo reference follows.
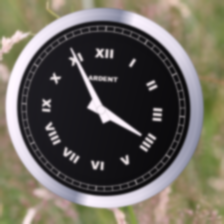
3:55
